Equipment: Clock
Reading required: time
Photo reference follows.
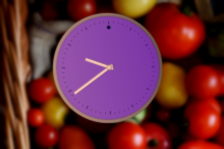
9:39
